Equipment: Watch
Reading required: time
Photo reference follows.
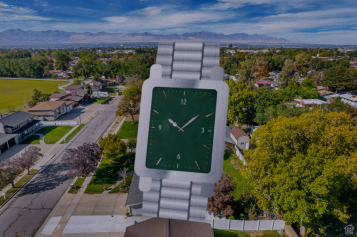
10:08
